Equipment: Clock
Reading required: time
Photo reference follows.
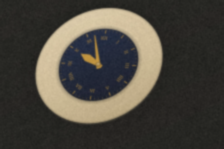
9:57
